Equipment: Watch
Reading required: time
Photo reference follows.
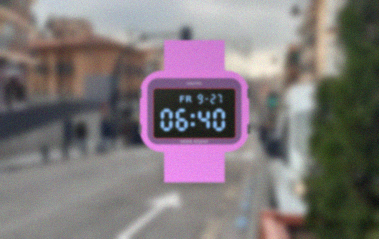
6:40
